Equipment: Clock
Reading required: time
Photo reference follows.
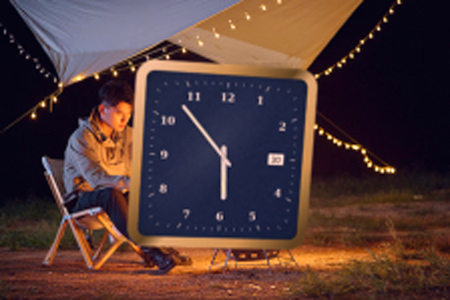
5:53
